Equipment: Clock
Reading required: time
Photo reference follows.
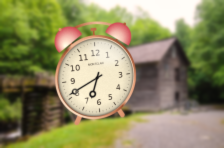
6:41
